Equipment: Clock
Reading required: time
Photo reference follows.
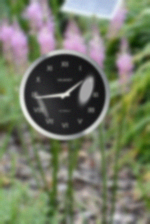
1:44
